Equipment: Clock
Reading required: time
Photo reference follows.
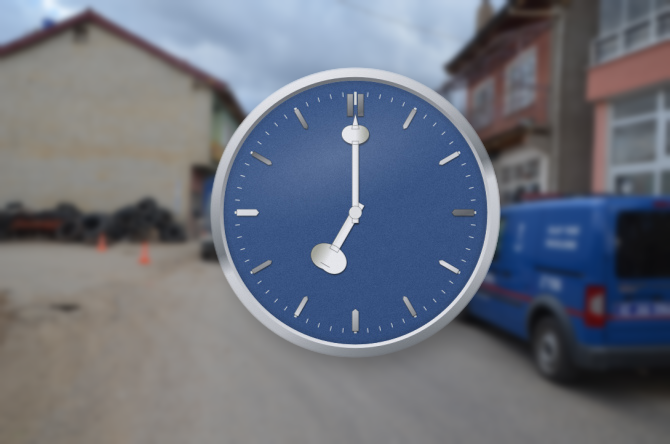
7:00
